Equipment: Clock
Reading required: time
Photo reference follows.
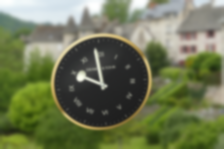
9:59
